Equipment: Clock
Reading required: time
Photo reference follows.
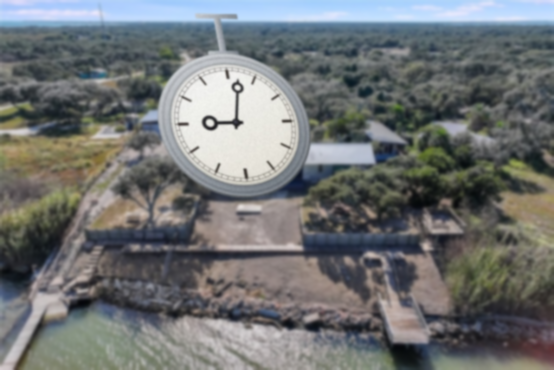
9:02
